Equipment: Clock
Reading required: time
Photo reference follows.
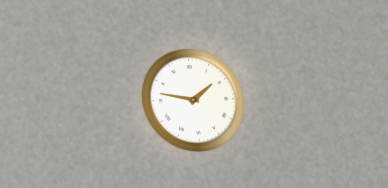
1:47
